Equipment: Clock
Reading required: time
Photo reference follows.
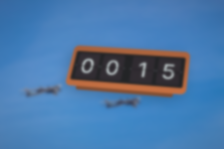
0:15
